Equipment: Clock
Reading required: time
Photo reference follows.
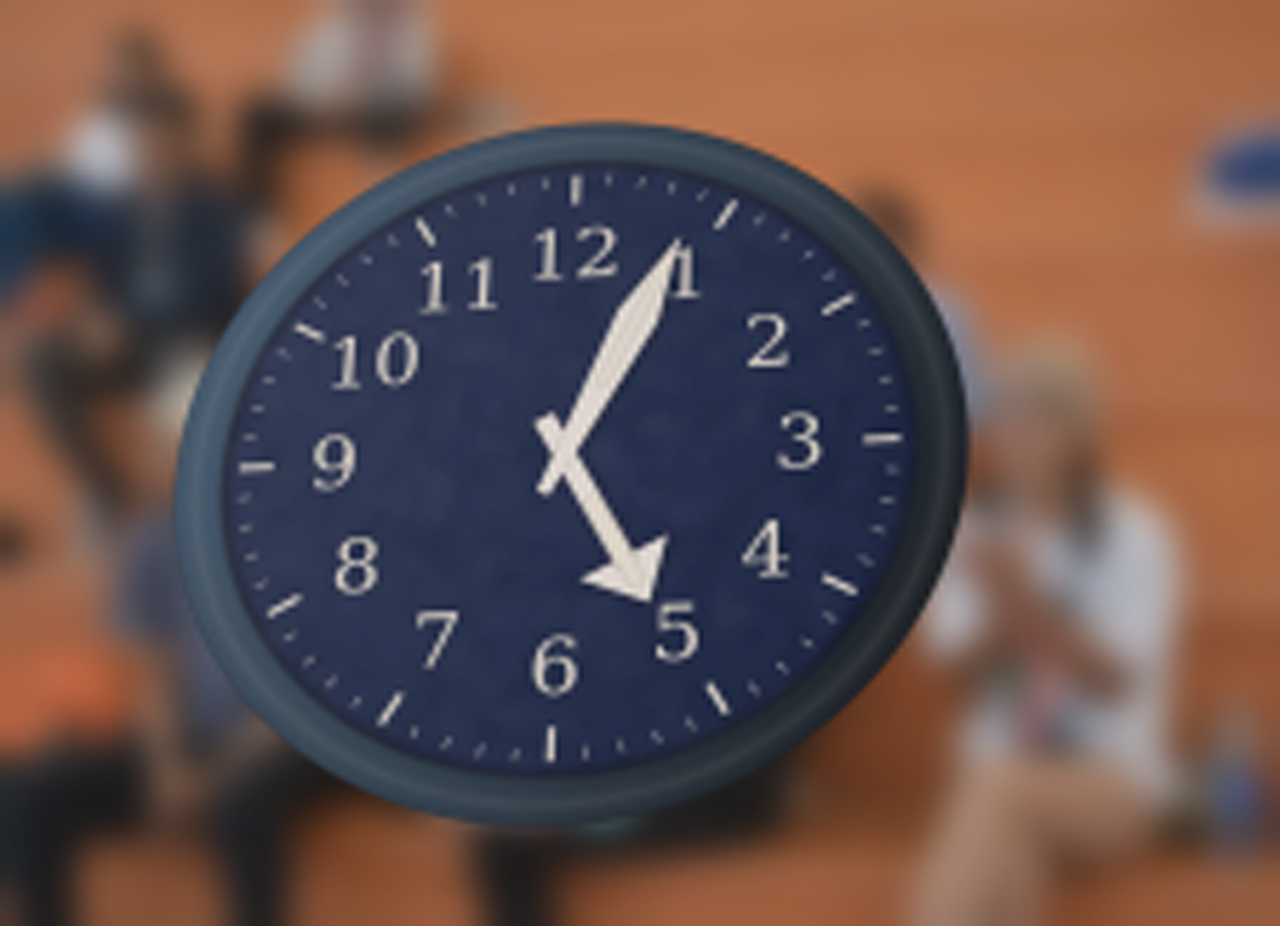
5:04
